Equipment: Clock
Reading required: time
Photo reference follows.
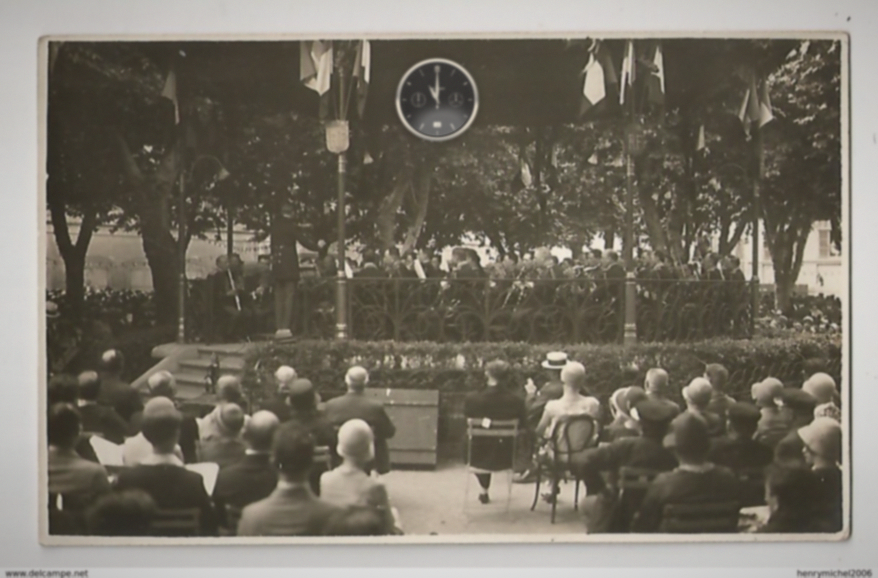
11:00
